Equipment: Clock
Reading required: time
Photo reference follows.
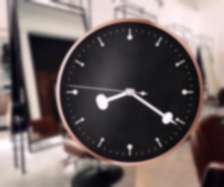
8:20:46
